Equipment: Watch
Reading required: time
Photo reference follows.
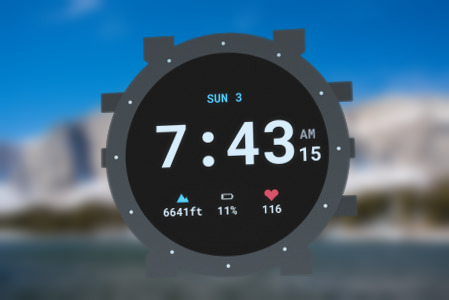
7:43:15
